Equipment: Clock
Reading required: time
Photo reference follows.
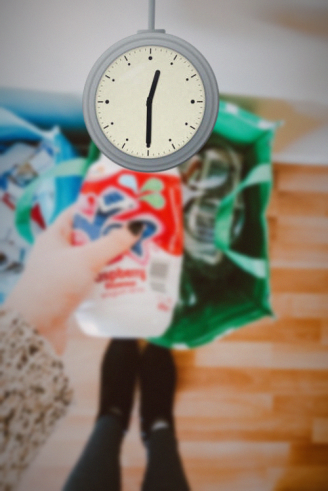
12:30
